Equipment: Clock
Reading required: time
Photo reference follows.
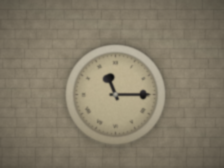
11:15
